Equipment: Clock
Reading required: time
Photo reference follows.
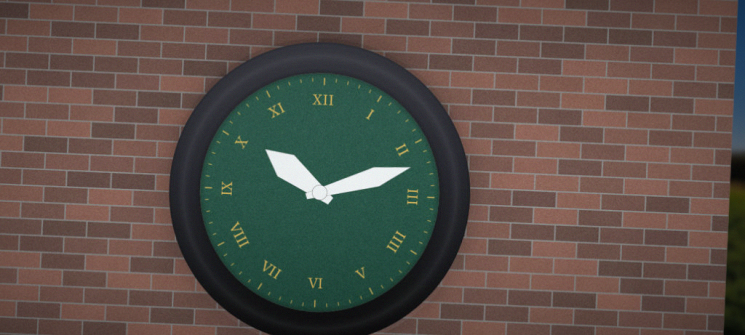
10:12
